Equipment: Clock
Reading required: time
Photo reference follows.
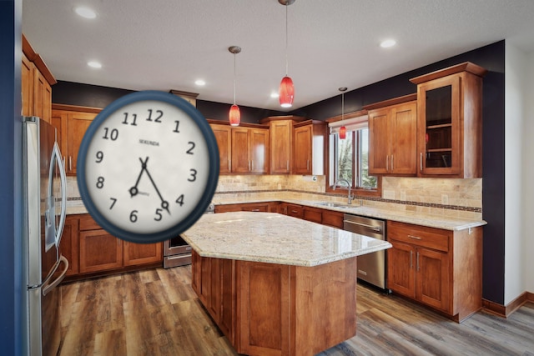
6:23
